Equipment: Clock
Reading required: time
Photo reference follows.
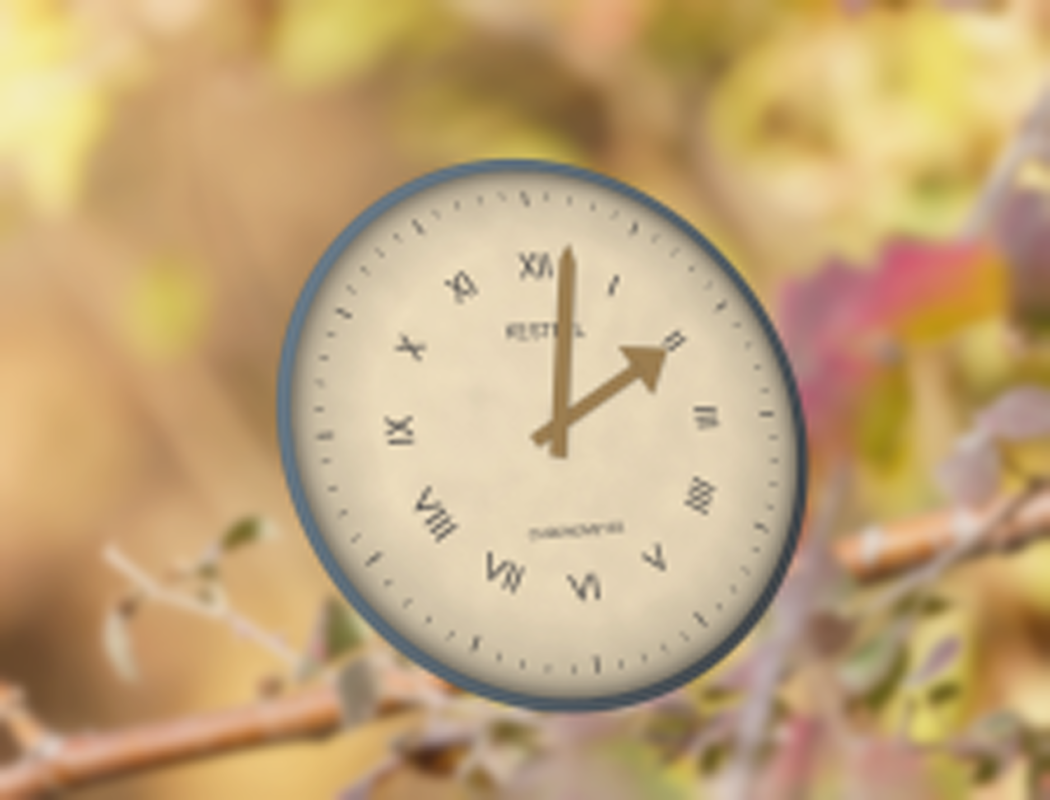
2:02
